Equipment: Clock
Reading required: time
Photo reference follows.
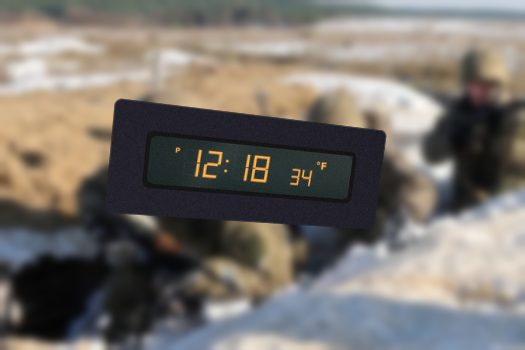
12:18
